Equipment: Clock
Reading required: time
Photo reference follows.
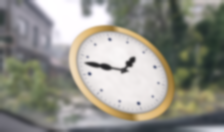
1:48
